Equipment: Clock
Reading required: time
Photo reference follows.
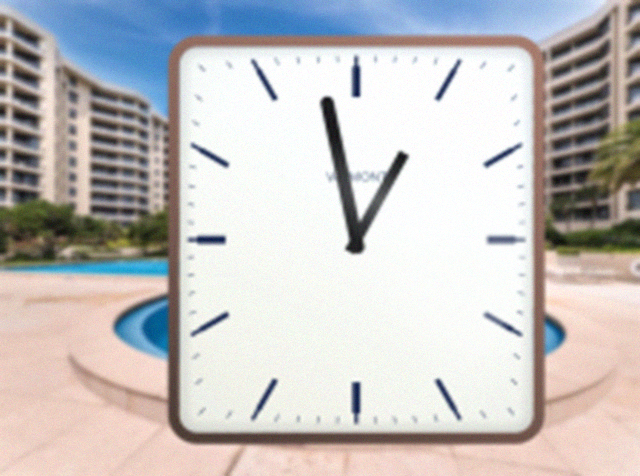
12:58
